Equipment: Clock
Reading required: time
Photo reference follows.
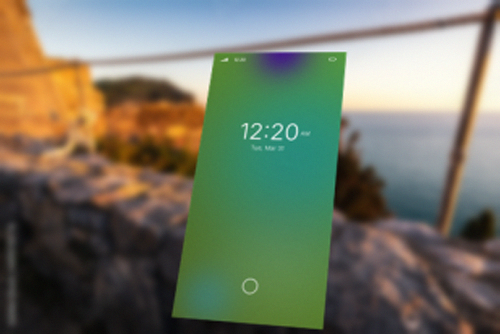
12:20
